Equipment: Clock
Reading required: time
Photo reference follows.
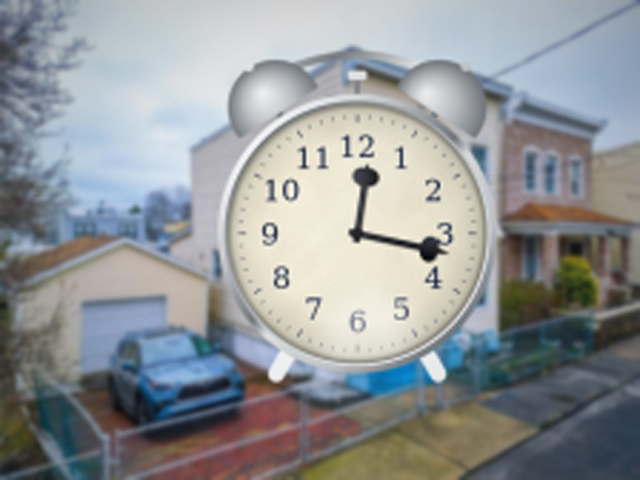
12:17
